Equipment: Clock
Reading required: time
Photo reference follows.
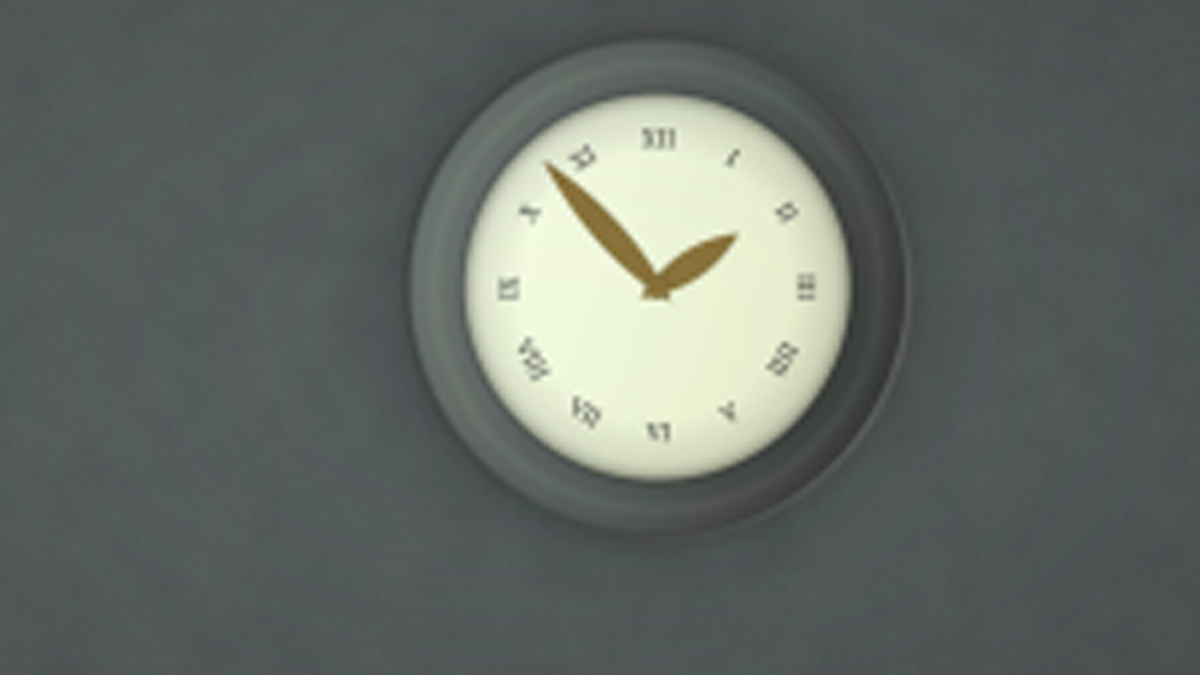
1:53
